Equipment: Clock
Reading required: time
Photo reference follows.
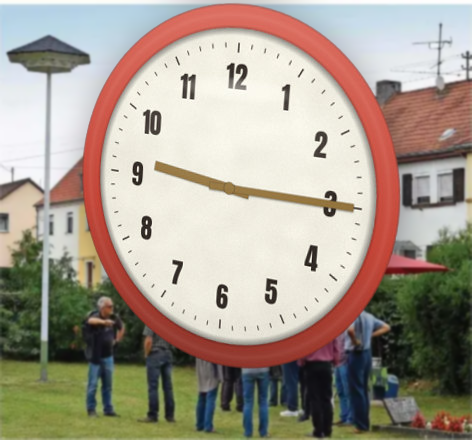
9:15
